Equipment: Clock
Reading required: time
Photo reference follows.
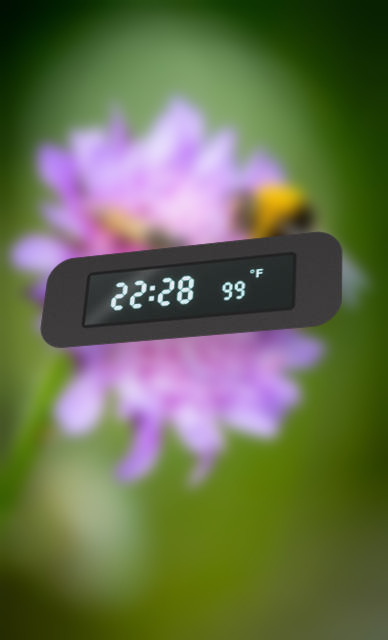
22:28
